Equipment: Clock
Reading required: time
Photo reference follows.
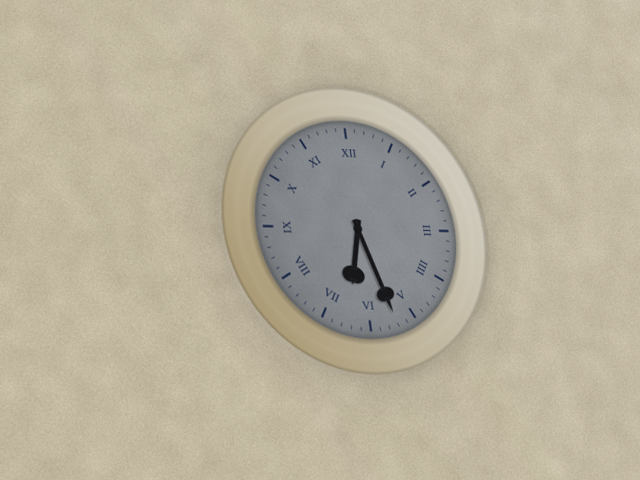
6:27
